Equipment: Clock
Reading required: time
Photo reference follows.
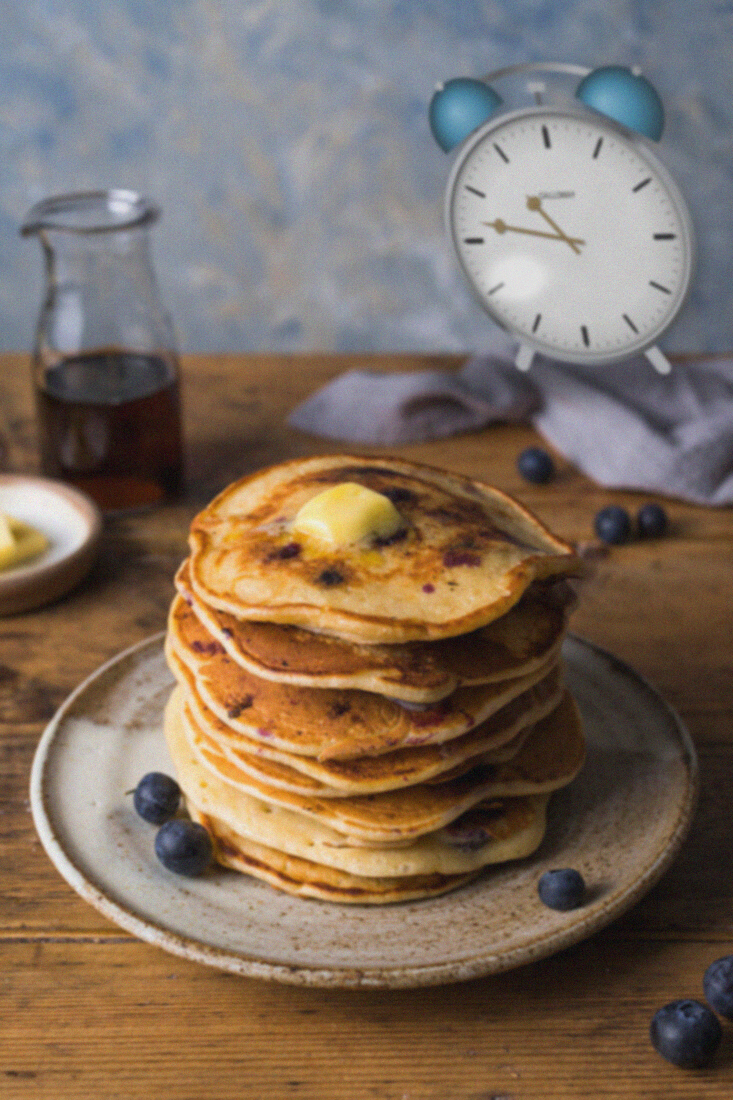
10:47
